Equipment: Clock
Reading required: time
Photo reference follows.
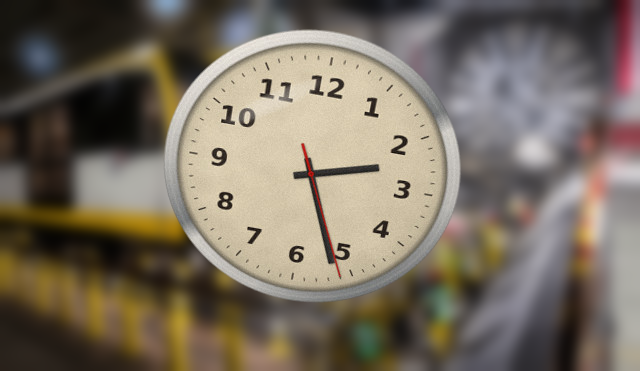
2:26:26
